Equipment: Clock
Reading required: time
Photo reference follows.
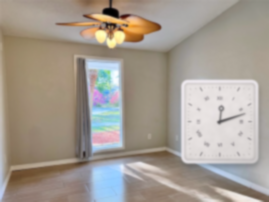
12:12
